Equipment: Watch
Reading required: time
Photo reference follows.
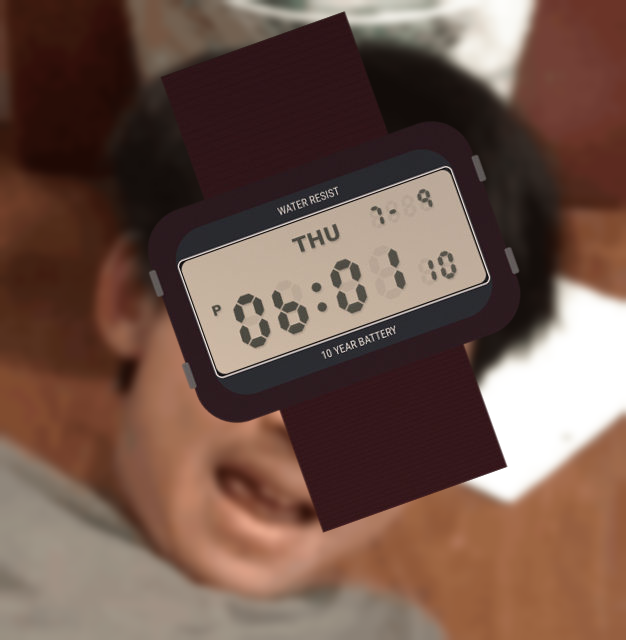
6:01:10
